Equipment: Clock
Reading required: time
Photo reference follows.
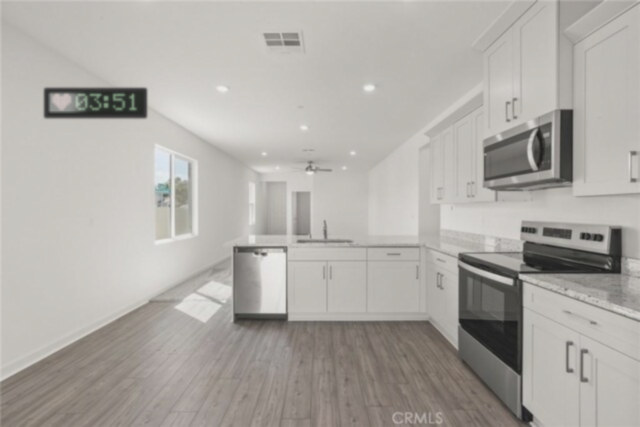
3:51
